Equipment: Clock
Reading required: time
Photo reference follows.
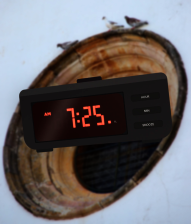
7:25
